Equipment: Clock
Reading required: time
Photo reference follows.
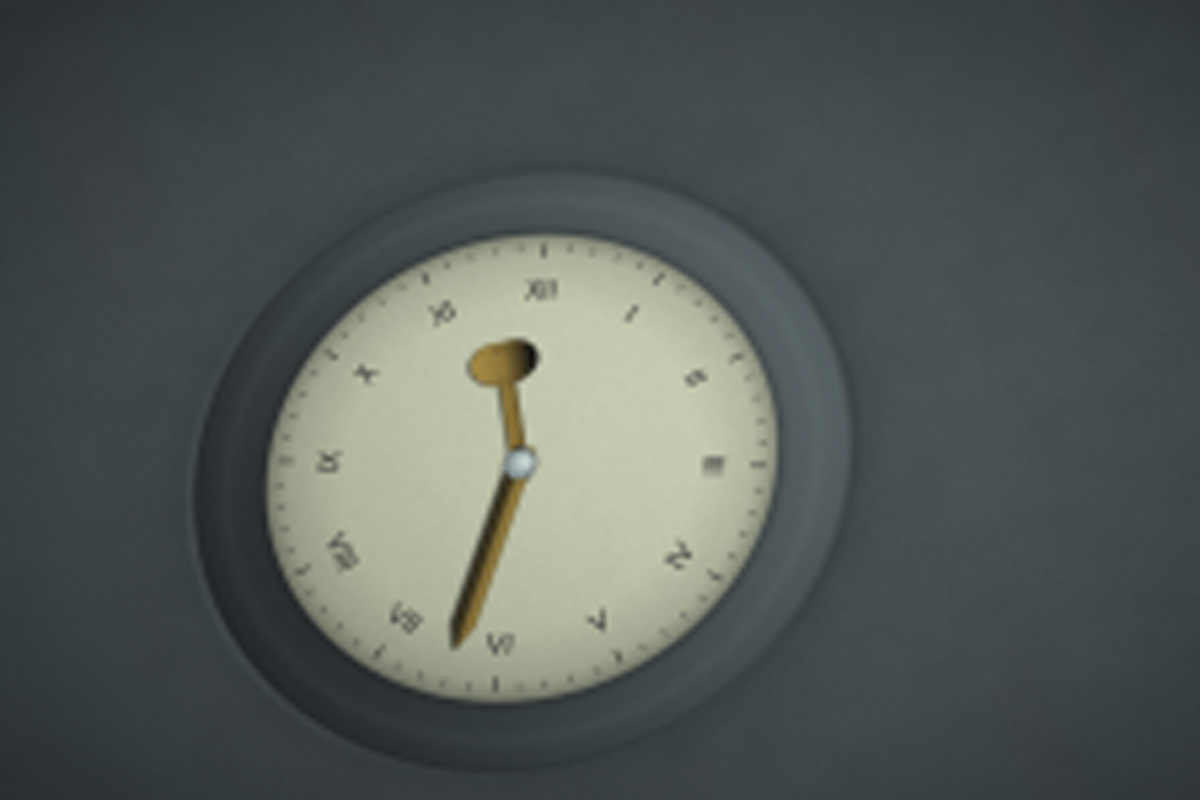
11:32
